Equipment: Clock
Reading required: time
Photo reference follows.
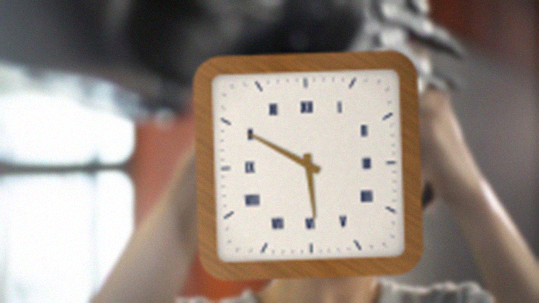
5:50
